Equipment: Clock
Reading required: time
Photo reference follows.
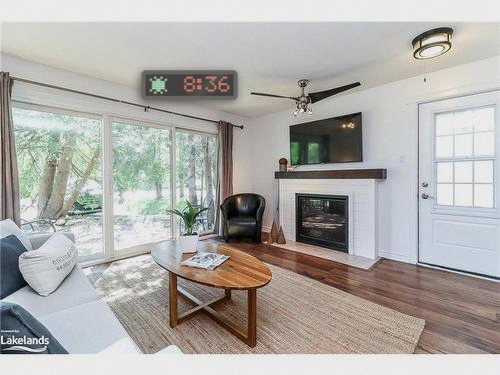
8:36
